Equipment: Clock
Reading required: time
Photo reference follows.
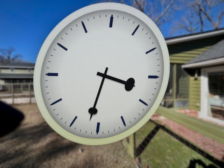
3:32
